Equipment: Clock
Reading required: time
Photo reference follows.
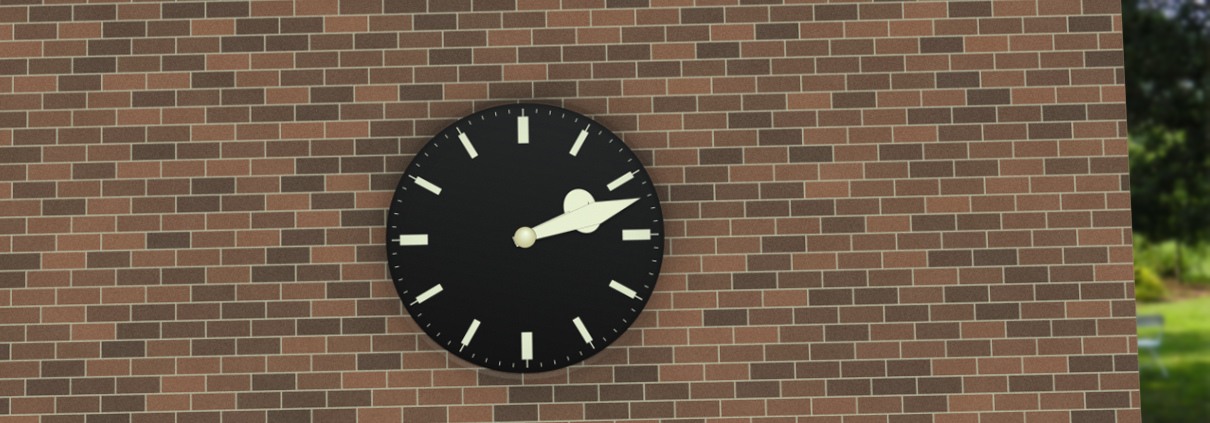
2:12
